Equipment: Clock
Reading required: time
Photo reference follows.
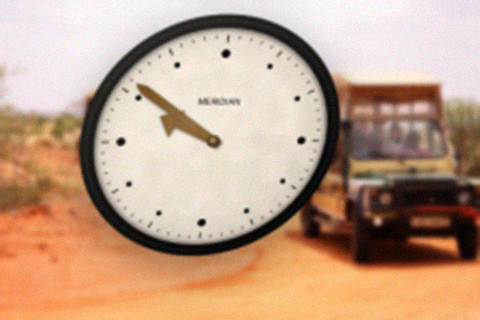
9:51
